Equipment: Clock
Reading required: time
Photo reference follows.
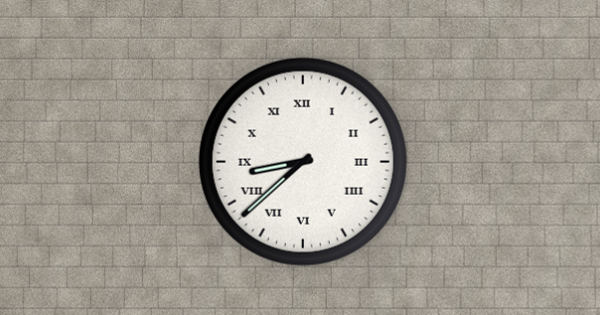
8:38
